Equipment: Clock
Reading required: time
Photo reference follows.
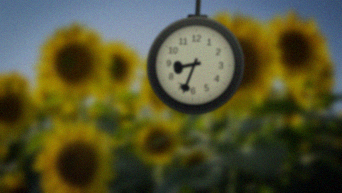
8:33
